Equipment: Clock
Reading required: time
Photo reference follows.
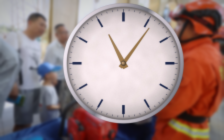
11:06
